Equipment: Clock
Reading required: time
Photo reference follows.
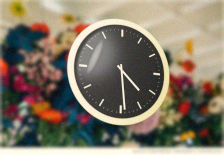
4:29
